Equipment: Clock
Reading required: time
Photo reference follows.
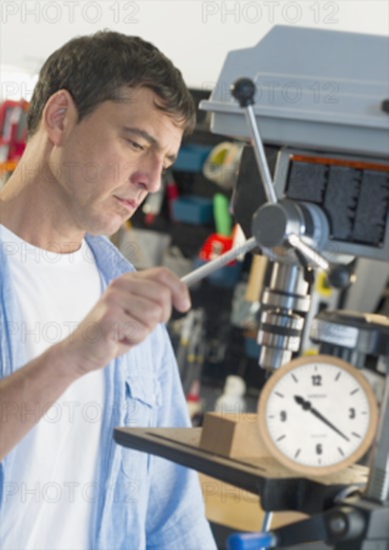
10:22
